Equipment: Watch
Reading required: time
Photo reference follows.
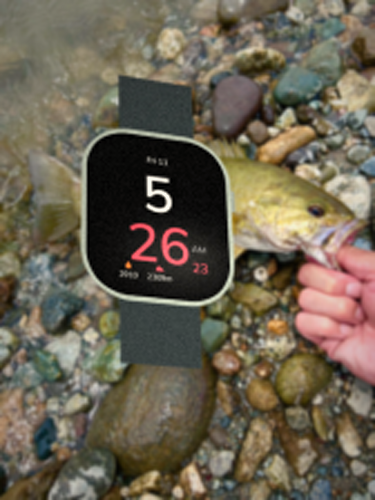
5:26
